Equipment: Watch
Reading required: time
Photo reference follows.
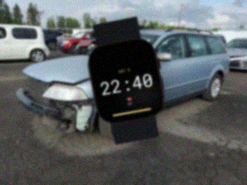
22:40
